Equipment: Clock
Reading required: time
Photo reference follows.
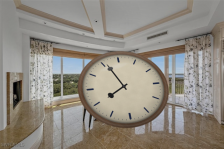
7:56
